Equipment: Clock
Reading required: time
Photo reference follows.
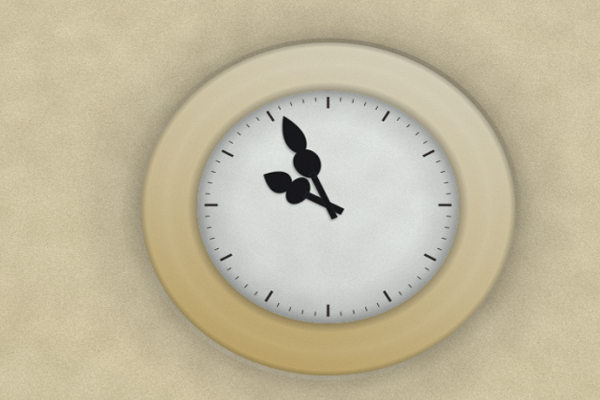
9:56
